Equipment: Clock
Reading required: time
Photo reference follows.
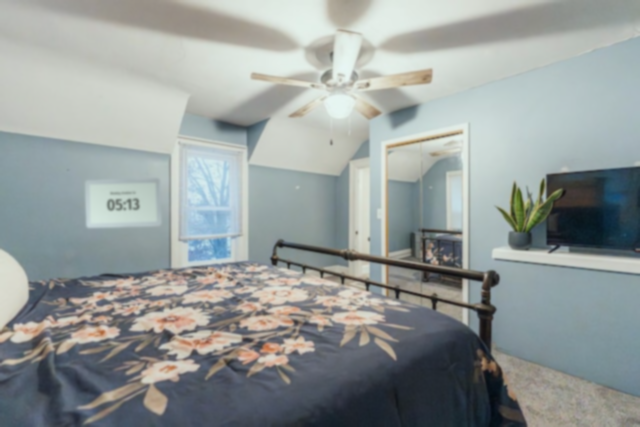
5:13
